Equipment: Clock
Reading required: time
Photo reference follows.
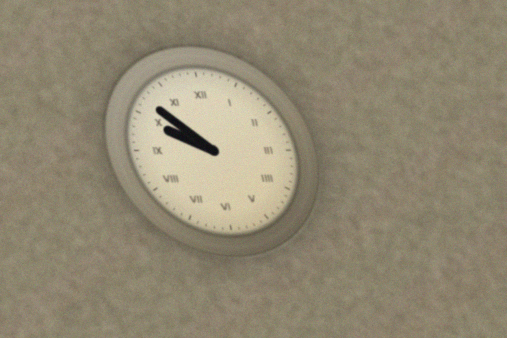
9:52
